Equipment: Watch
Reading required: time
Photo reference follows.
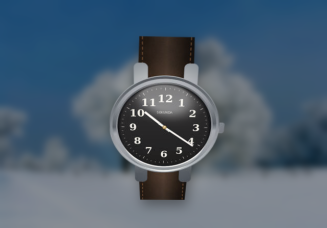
10:21
